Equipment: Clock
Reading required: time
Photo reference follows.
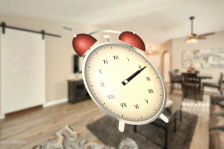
2:11
